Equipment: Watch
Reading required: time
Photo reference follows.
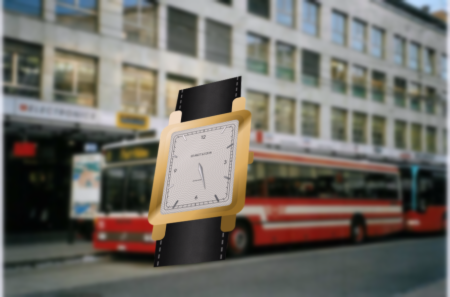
5:27
